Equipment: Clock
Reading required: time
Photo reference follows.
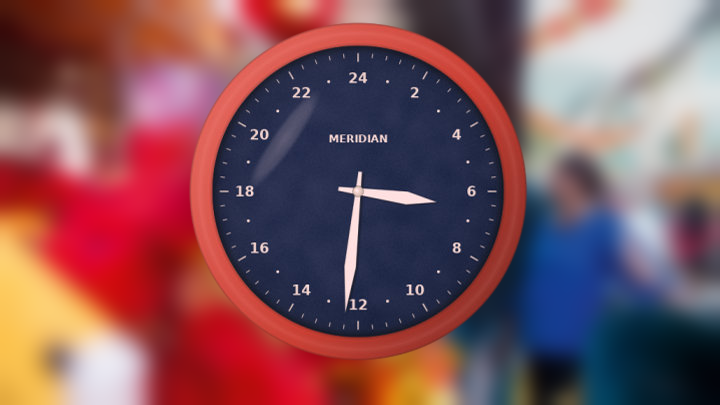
6:31
